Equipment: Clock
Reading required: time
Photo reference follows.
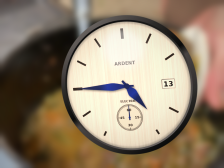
4:45
